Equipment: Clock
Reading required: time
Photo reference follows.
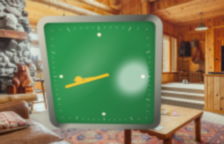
8:42
